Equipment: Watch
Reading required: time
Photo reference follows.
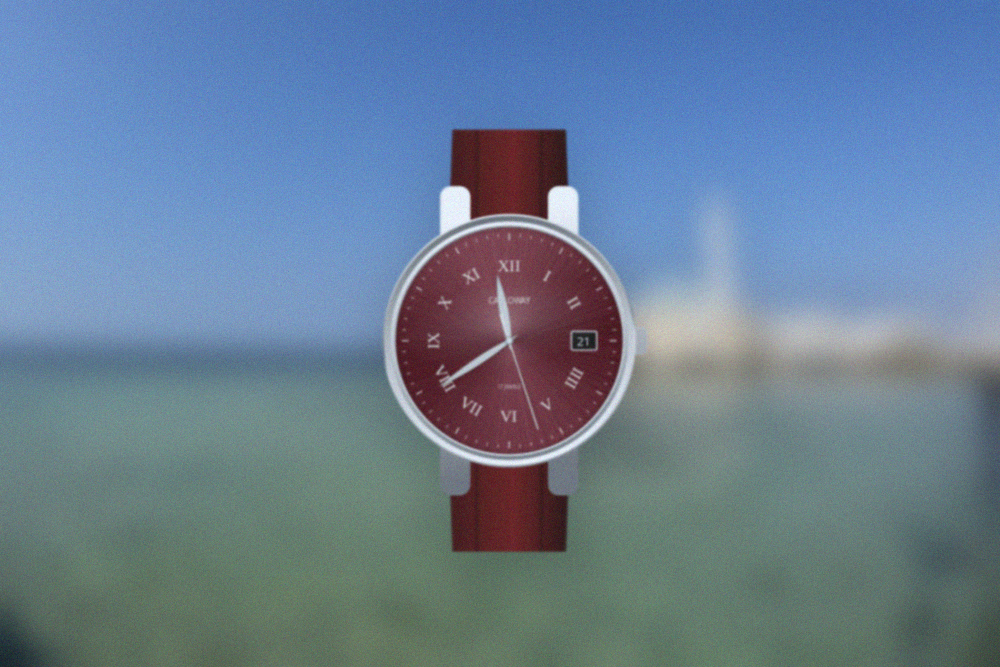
11:39:27
